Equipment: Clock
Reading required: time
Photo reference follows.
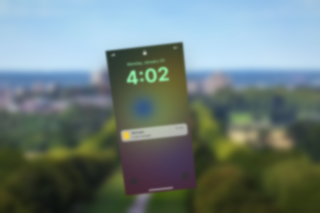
4:02
